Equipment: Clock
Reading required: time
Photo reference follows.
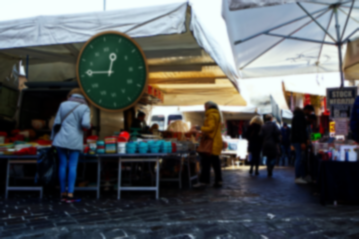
12:46
